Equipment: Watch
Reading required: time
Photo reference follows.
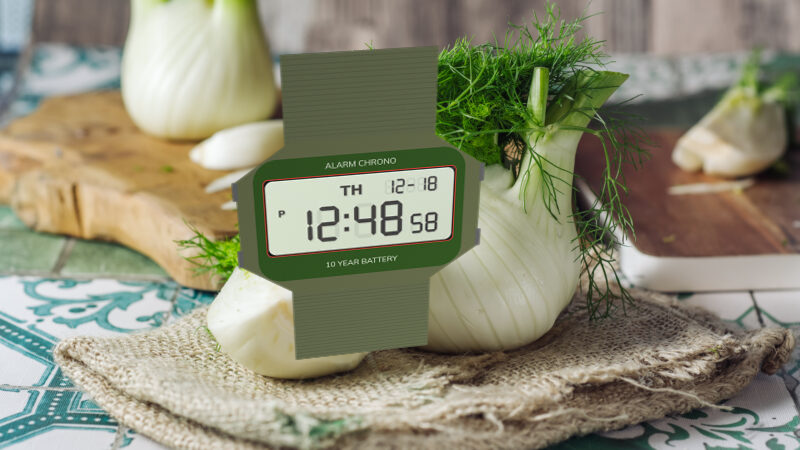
12:48:58
